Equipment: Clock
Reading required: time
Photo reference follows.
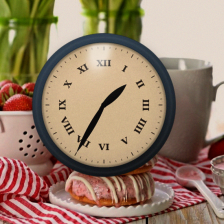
1:35
